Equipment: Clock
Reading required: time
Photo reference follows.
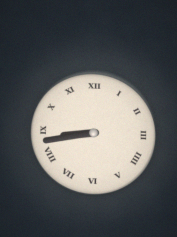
8:43
